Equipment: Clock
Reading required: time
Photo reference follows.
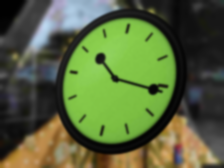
10:16
